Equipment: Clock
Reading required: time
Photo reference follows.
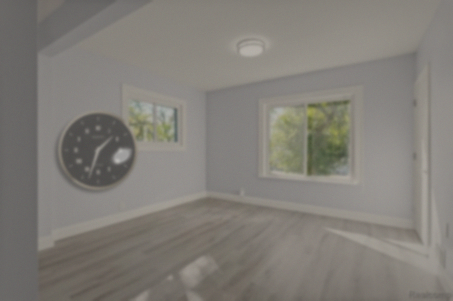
1:33
